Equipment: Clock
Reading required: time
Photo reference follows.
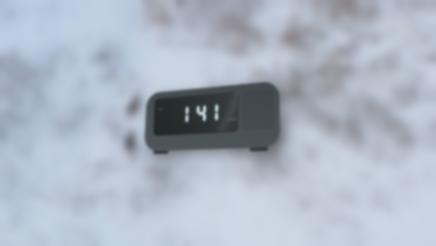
1:41
